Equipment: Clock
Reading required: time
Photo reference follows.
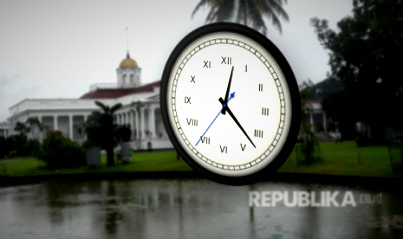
12:22:36
